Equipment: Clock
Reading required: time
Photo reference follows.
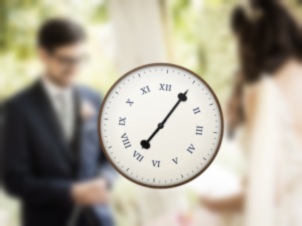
7:05
